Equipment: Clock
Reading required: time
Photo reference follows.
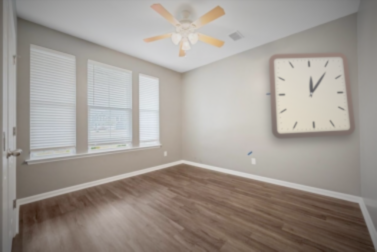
12:06
